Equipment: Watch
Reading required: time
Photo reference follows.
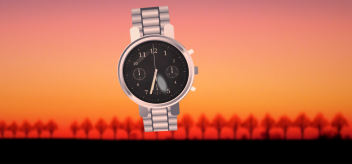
6:33
